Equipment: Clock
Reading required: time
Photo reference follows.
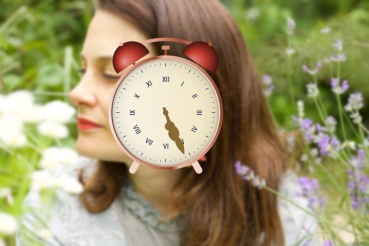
5:26
